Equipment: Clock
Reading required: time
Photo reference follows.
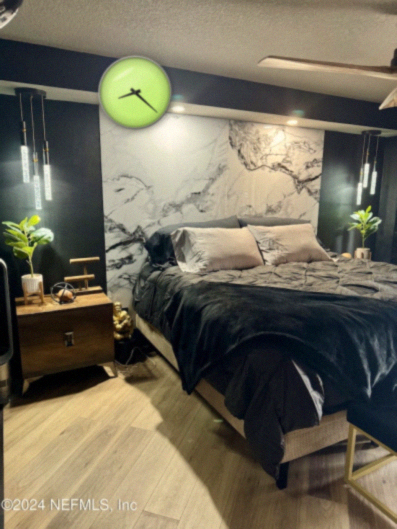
8:22
